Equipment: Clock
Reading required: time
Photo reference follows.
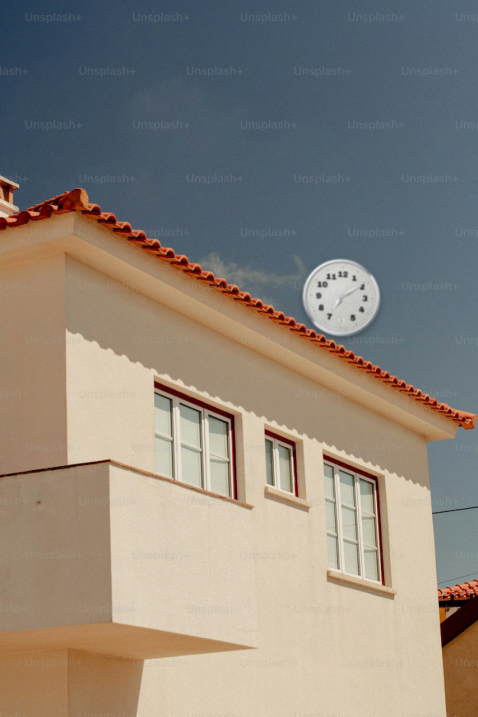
7:09
